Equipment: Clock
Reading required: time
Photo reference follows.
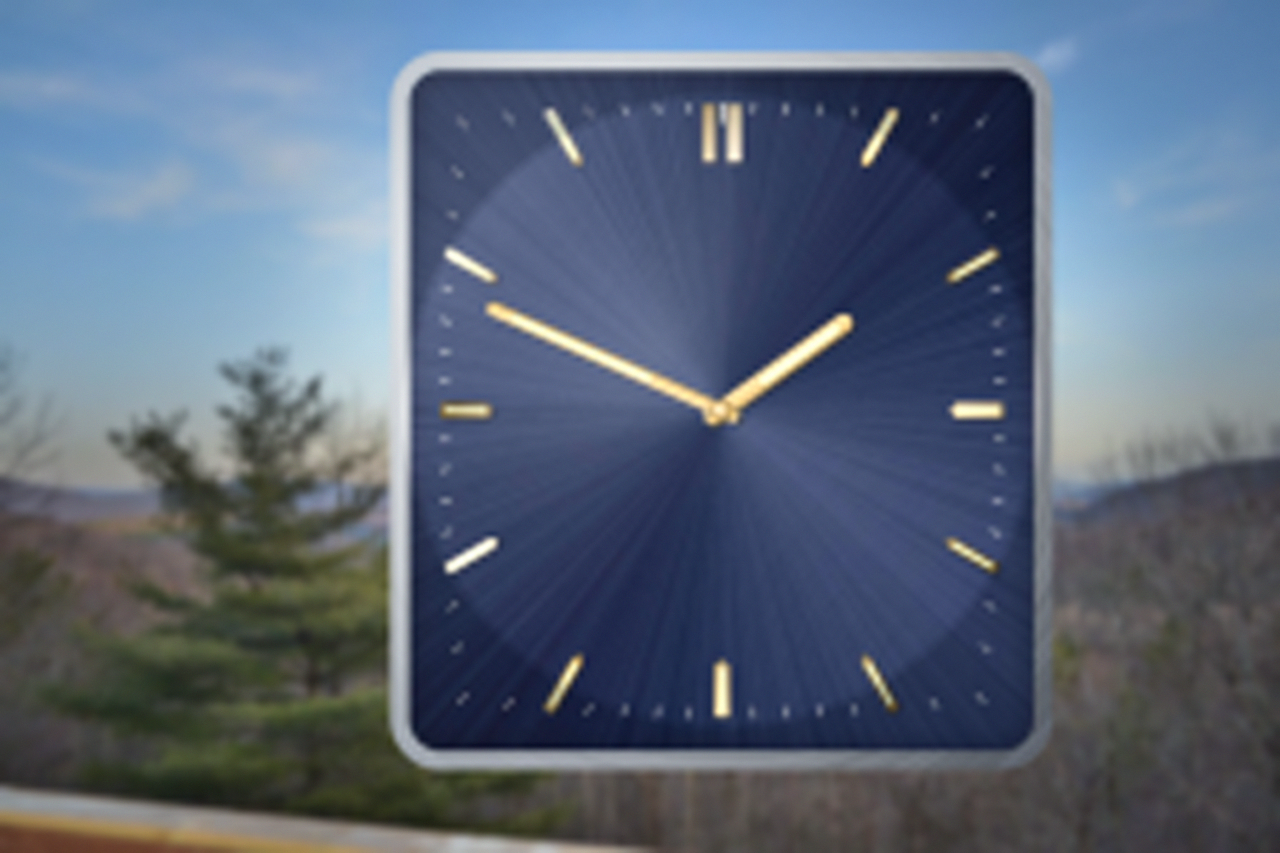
1:49
